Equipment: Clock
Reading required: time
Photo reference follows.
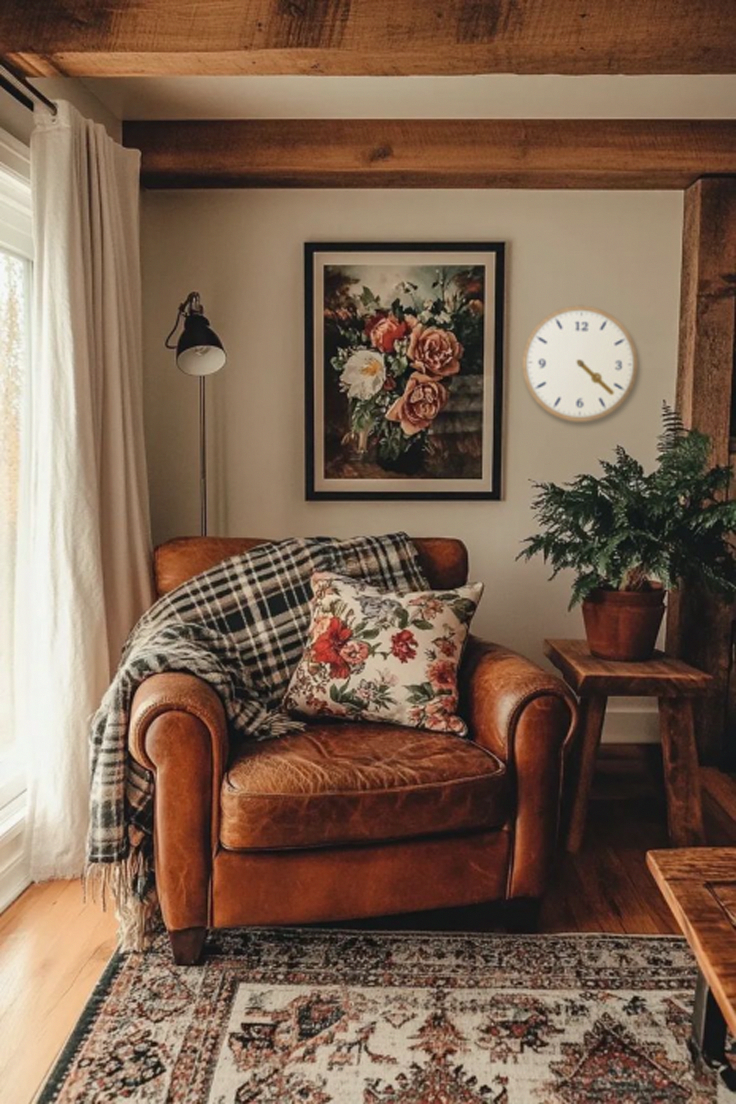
4:22
